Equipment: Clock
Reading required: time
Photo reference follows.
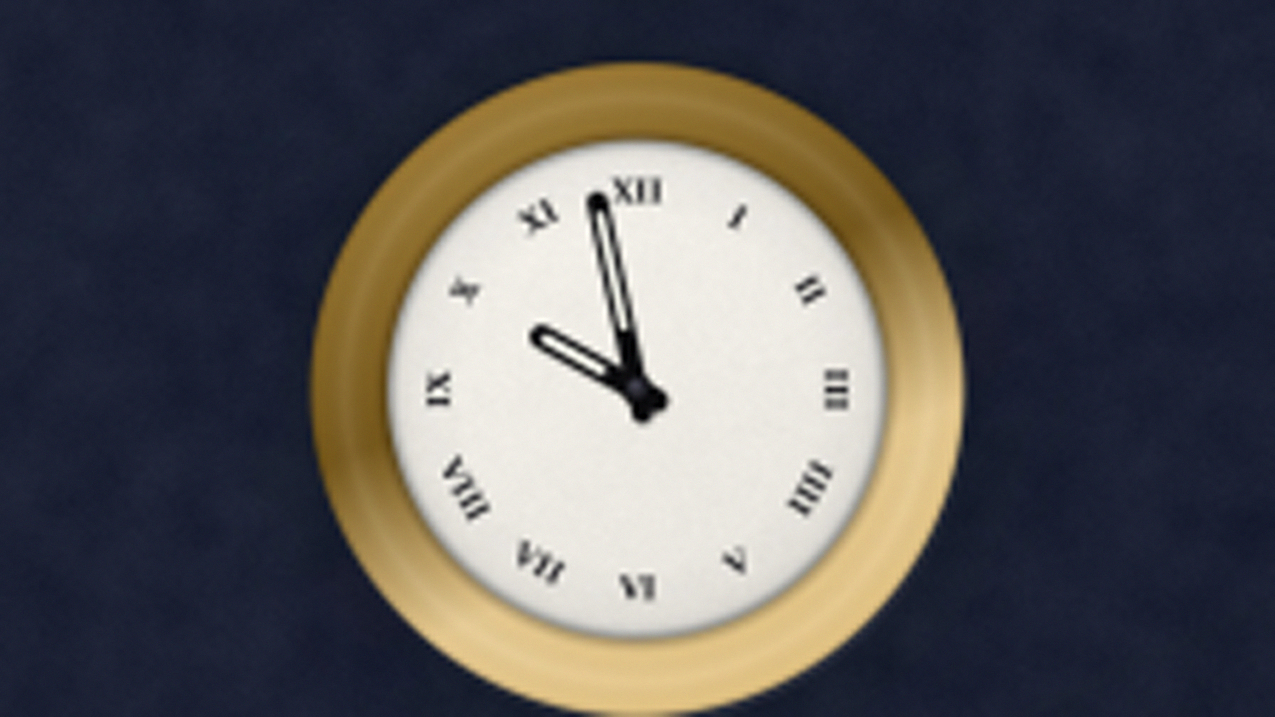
9:58
